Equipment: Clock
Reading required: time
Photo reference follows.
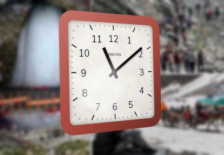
11:09
